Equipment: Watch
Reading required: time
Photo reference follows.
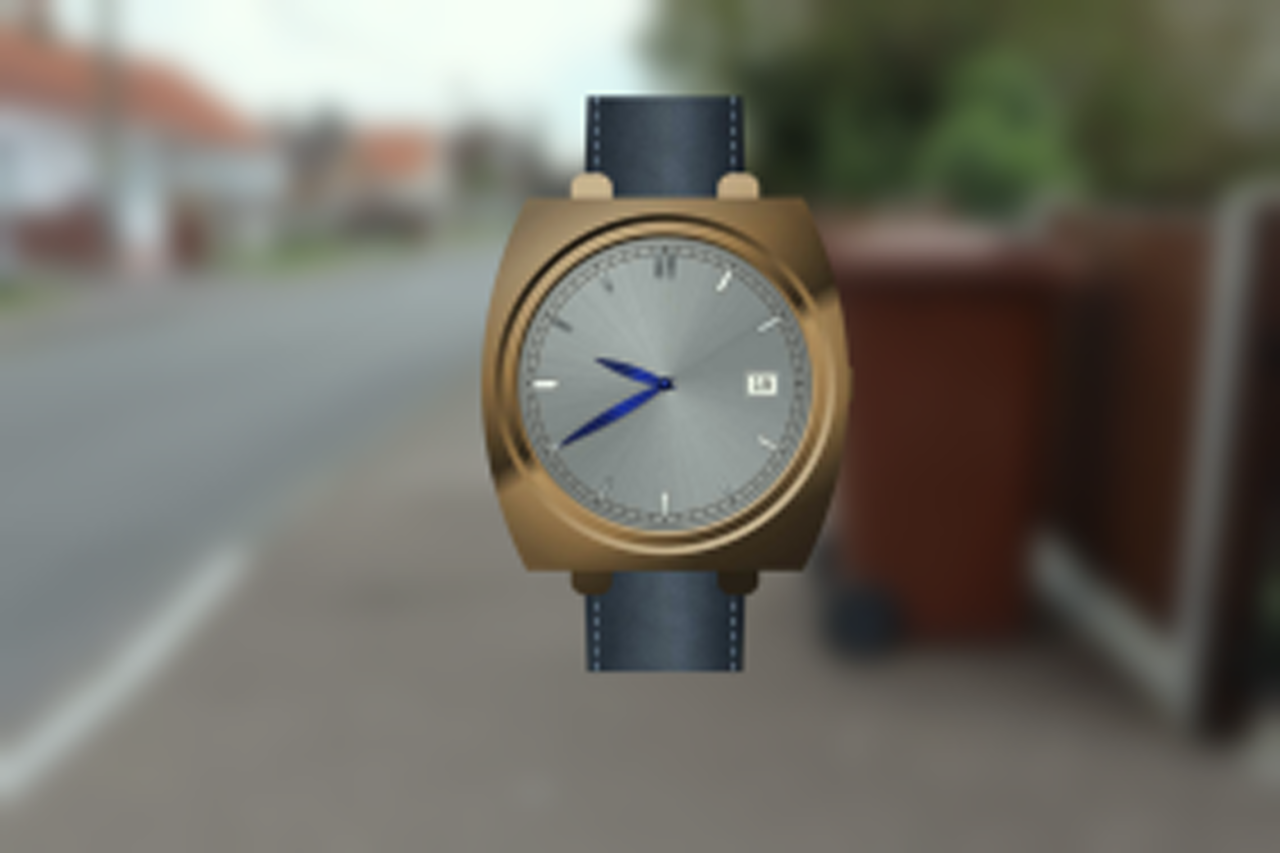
9:40
